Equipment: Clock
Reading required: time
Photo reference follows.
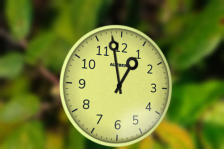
12:58
